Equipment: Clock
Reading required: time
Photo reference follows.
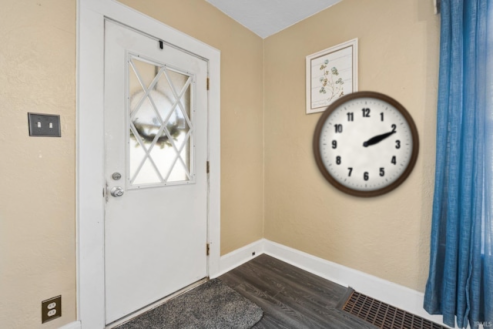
2:11
